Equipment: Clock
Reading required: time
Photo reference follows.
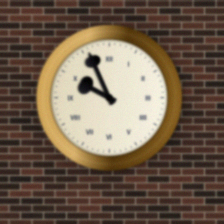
9:56
